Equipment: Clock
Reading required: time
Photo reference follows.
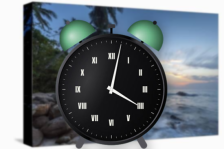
4:02
